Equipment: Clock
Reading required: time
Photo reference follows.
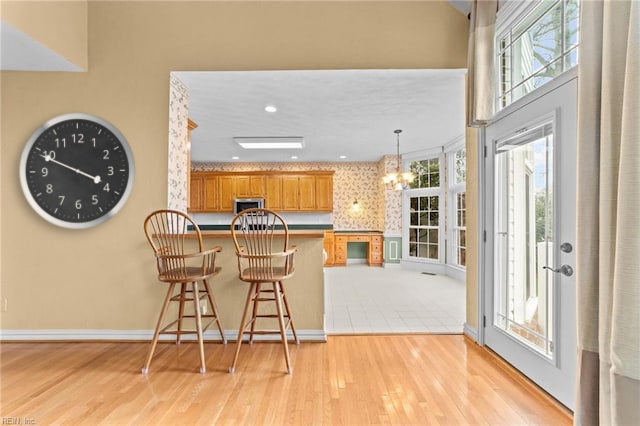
3:49
